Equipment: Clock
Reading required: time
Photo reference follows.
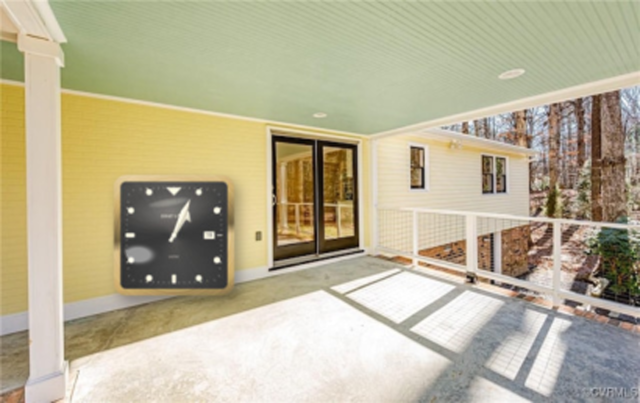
1:04
